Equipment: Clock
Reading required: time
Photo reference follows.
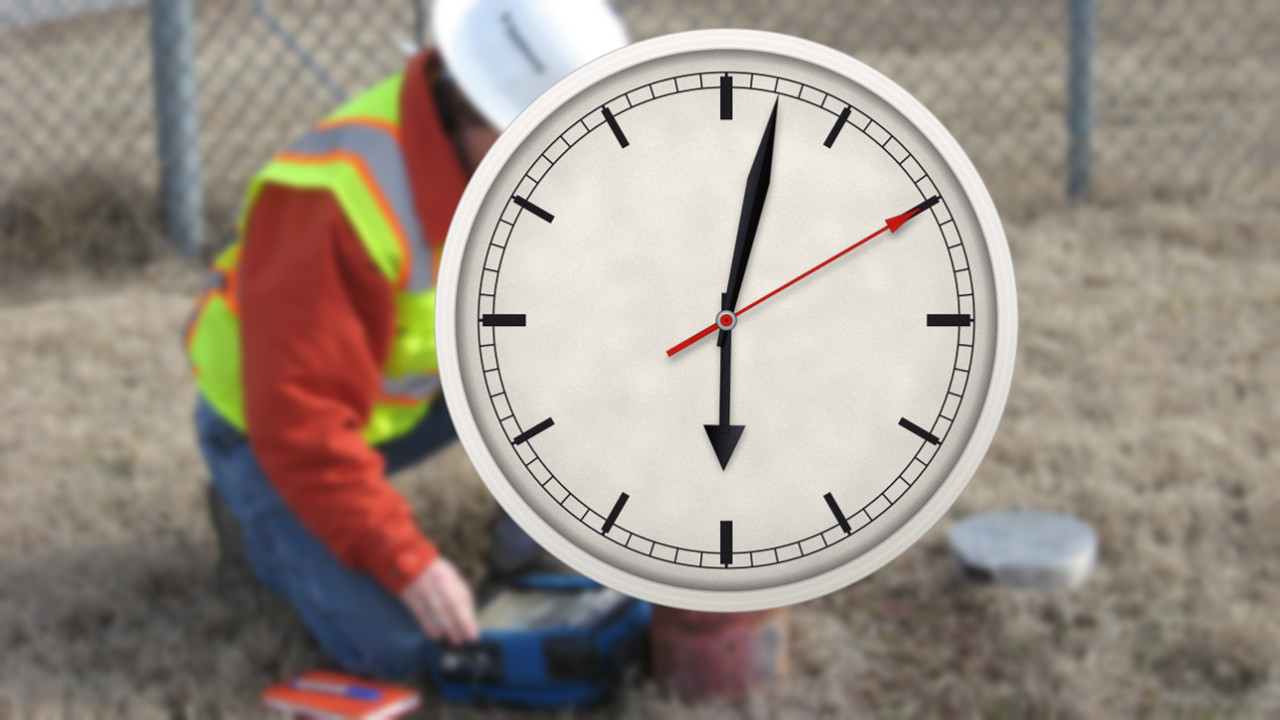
6:02:10
